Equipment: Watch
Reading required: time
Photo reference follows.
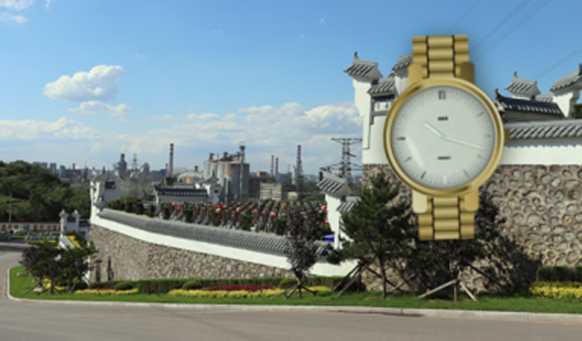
10:18
